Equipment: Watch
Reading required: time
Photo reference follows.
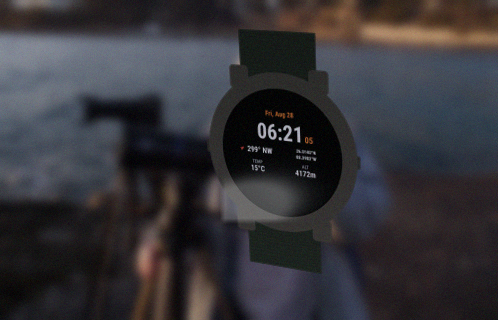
6:21:05
